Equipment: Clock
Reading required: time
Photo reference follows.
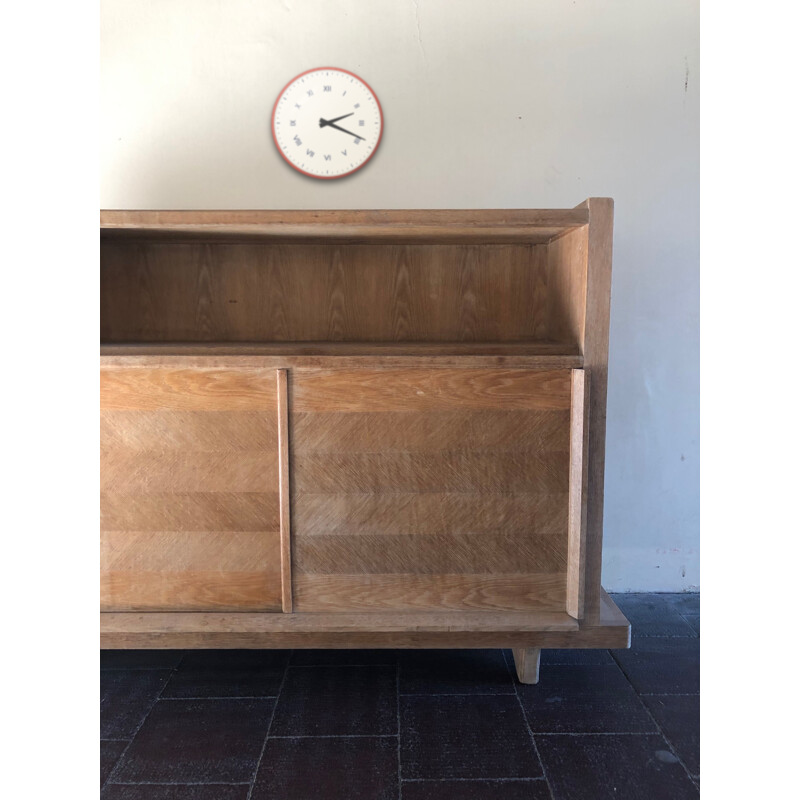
2:19
